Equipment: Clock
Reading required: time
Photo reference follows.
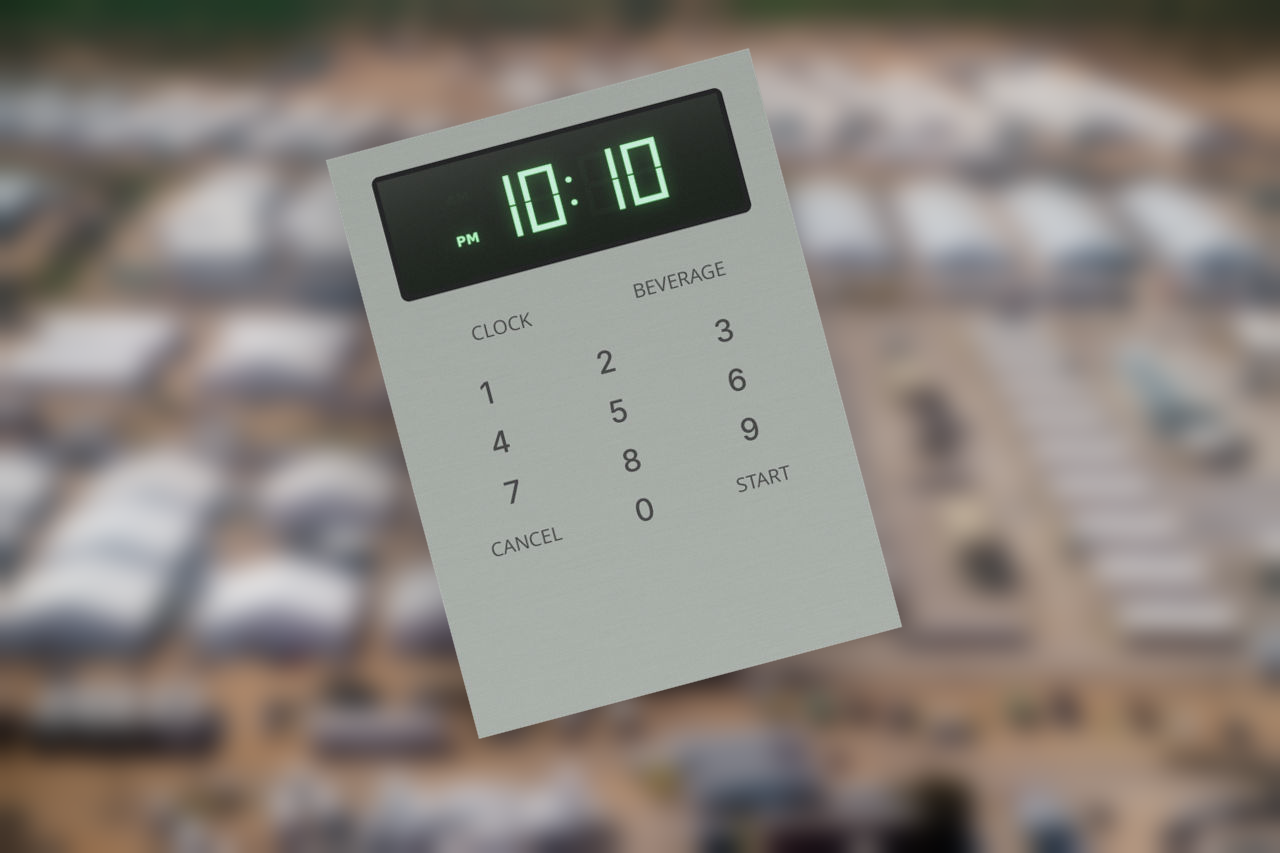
10:10
